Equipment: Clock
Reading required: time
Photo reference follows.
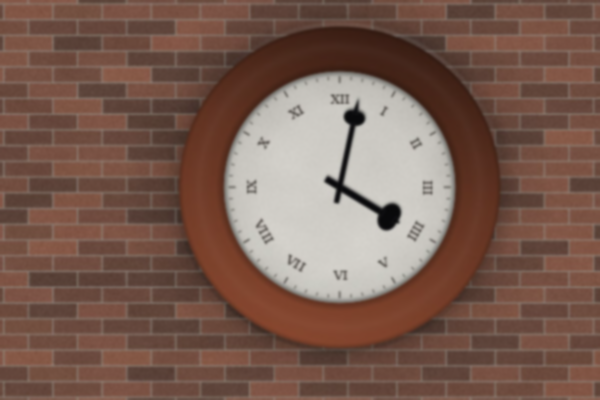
4:02
